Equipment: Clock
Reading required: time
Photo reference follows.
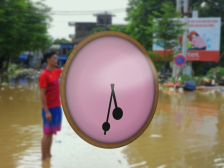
5:32
